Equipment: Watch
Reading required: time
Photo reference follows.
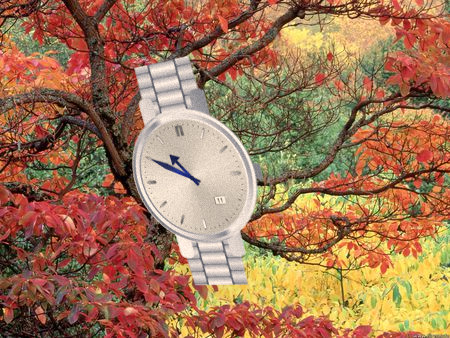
10:50
